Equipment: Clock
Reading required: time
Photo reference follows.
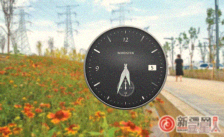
5:33
